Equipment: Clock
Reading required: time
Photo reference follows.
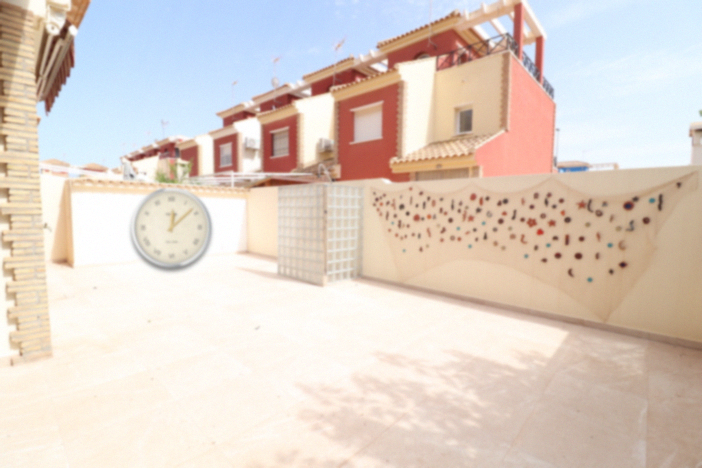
12:08
